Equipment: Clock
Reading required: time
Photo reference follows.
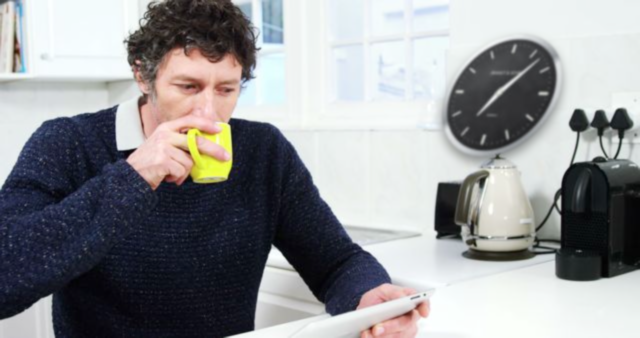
7:07
